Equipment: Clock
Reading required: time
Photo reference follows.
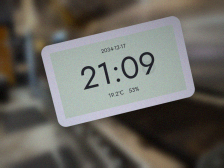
21:09
